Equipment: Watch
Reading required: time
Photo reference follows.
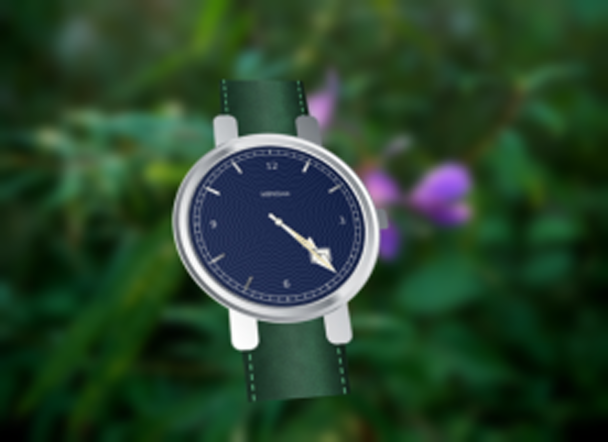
4:23
